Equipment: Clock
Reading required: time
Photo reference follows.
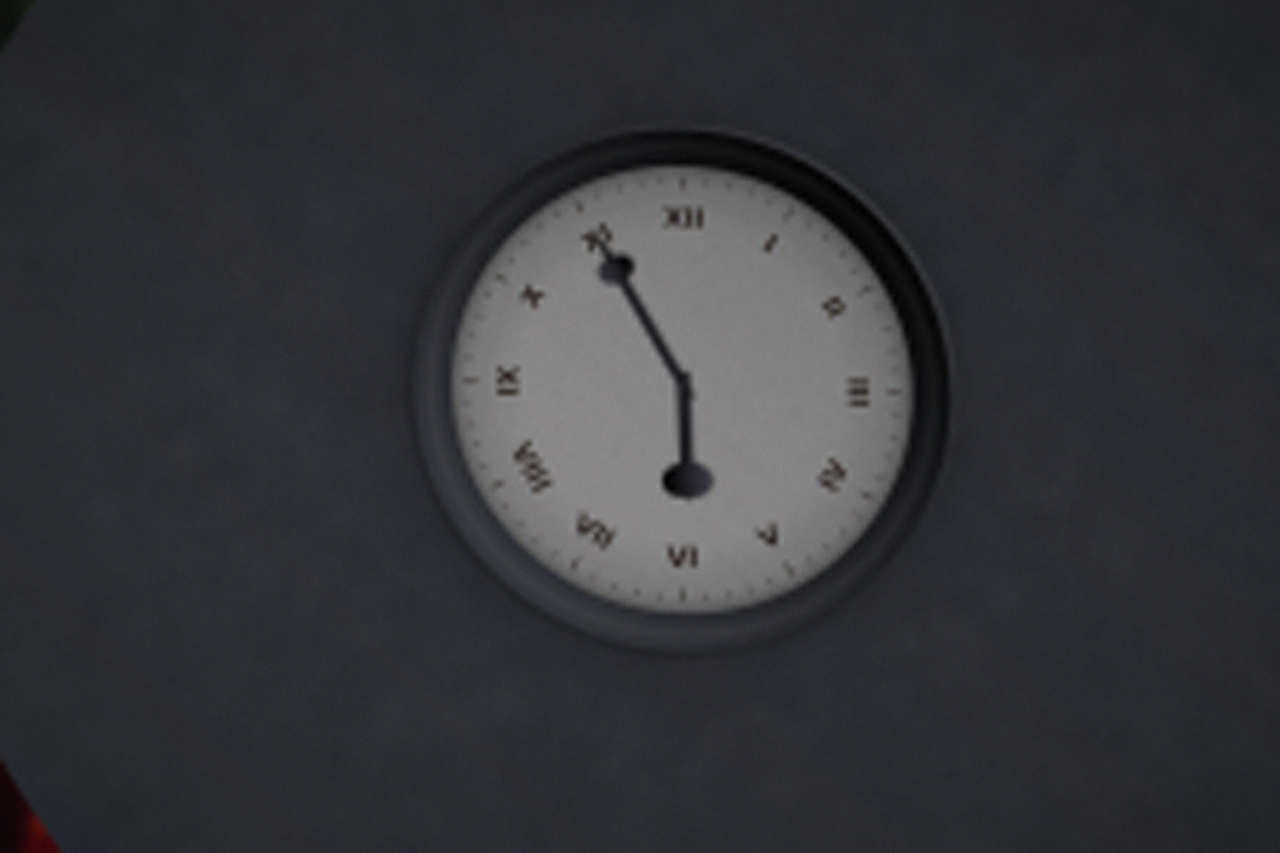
5:55
